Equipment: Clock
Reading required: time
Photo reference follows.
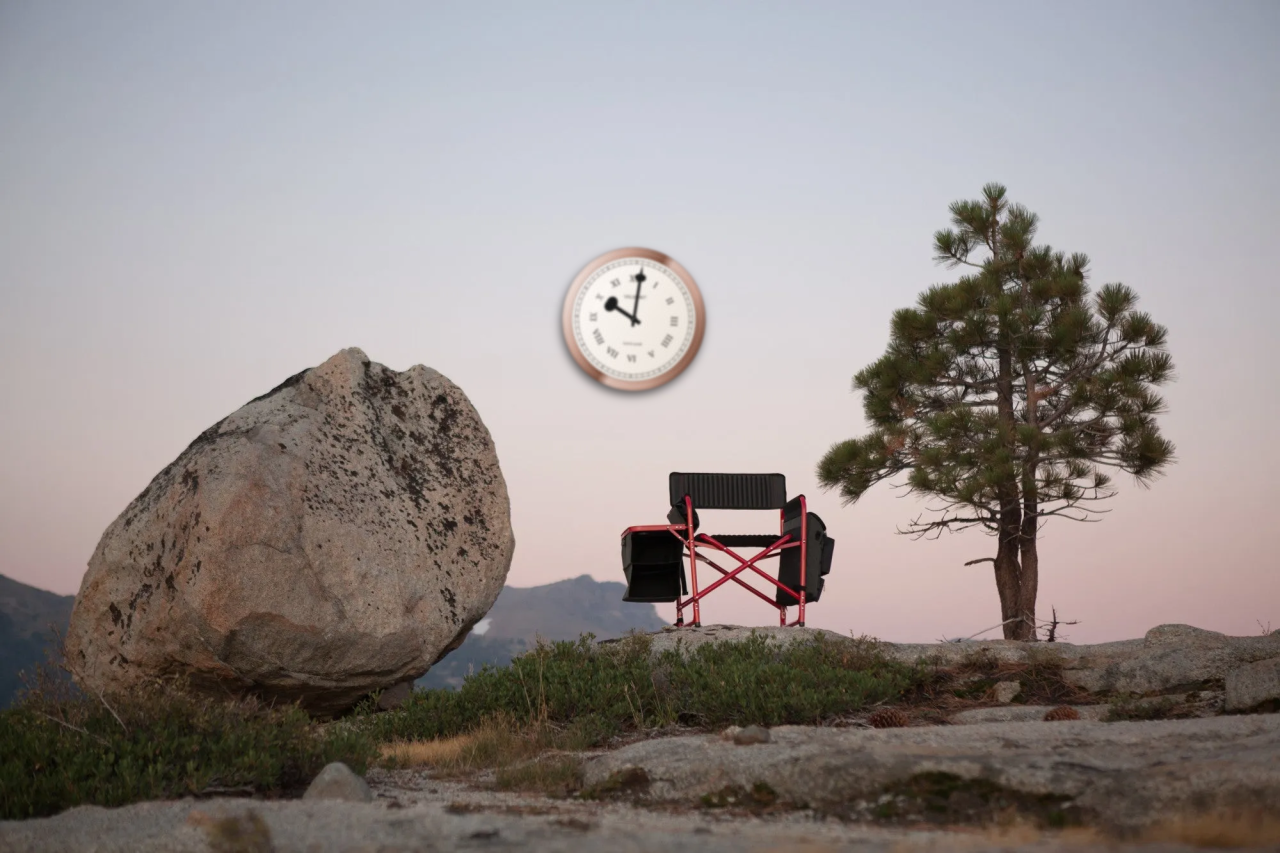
10:01
